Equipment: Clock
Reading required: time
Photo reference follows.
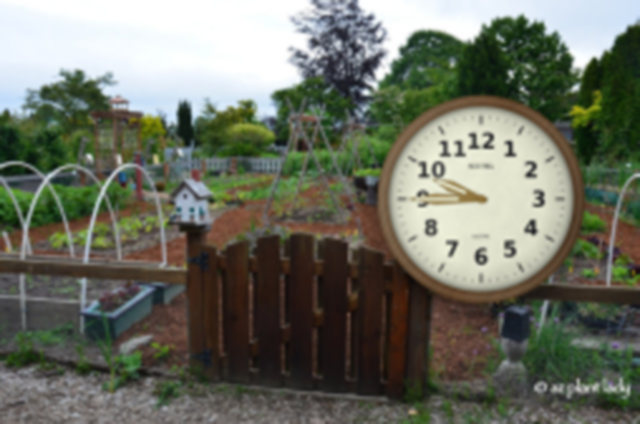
9:45
